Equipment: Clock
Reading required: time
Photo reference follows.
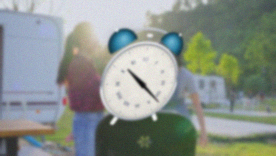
10:22
